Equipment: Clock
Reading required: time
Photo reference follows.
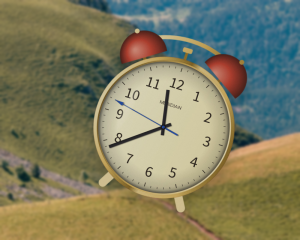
11:38:47
